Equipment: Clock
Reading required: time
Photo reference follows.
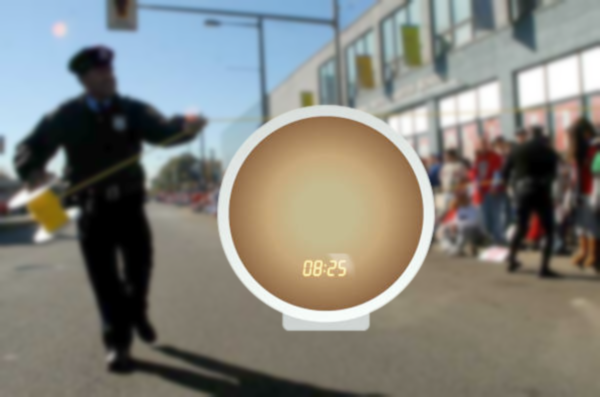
8:25
